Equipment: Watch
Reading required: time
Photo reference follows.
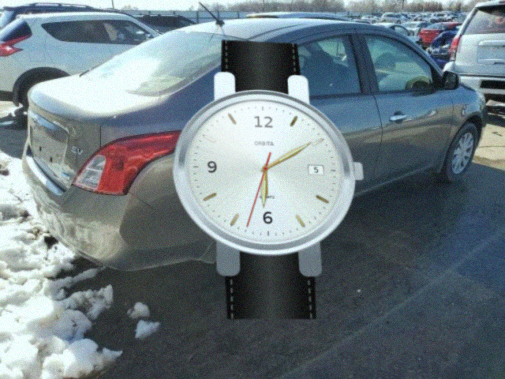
6:09:33
